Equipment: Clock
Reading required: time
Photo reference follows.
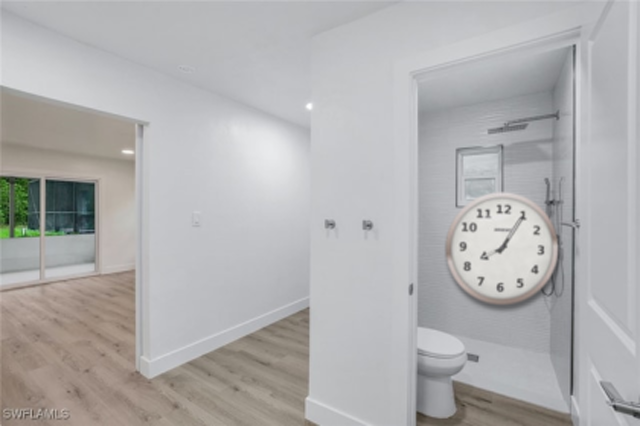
8:05
